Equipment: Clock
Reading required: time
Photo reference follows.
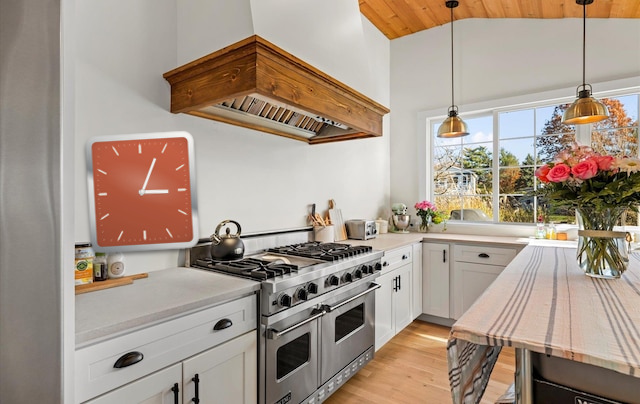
3:04
